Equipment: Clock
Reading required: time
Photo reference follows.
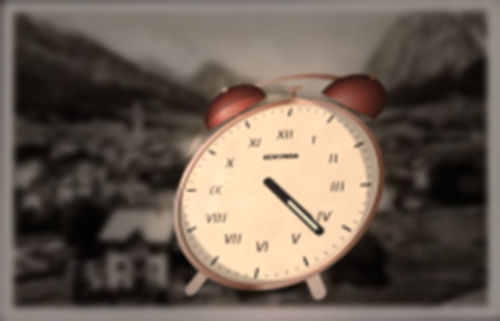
4:22
